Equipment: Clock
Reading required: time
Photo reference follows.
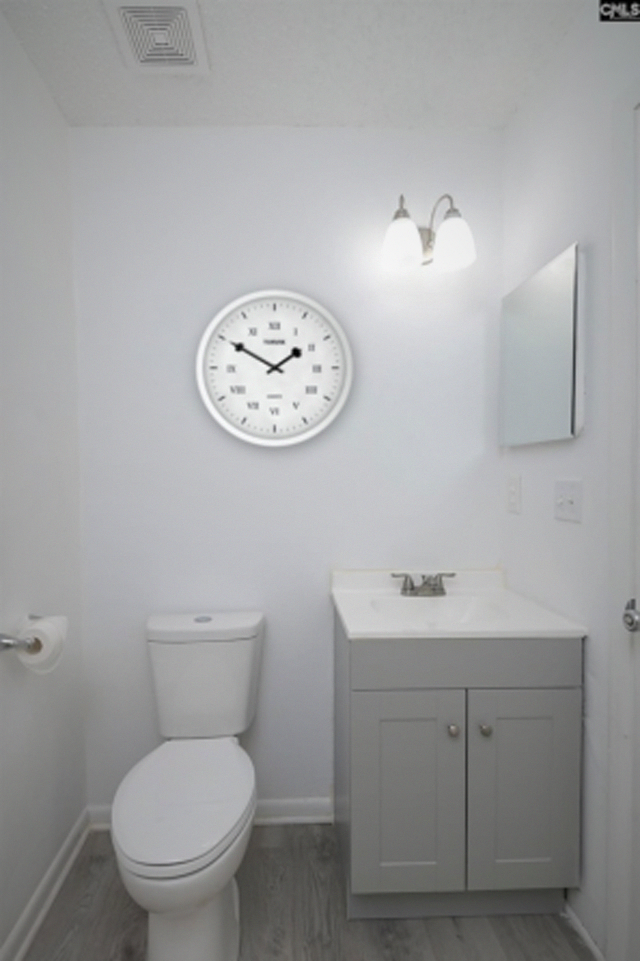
1:50
